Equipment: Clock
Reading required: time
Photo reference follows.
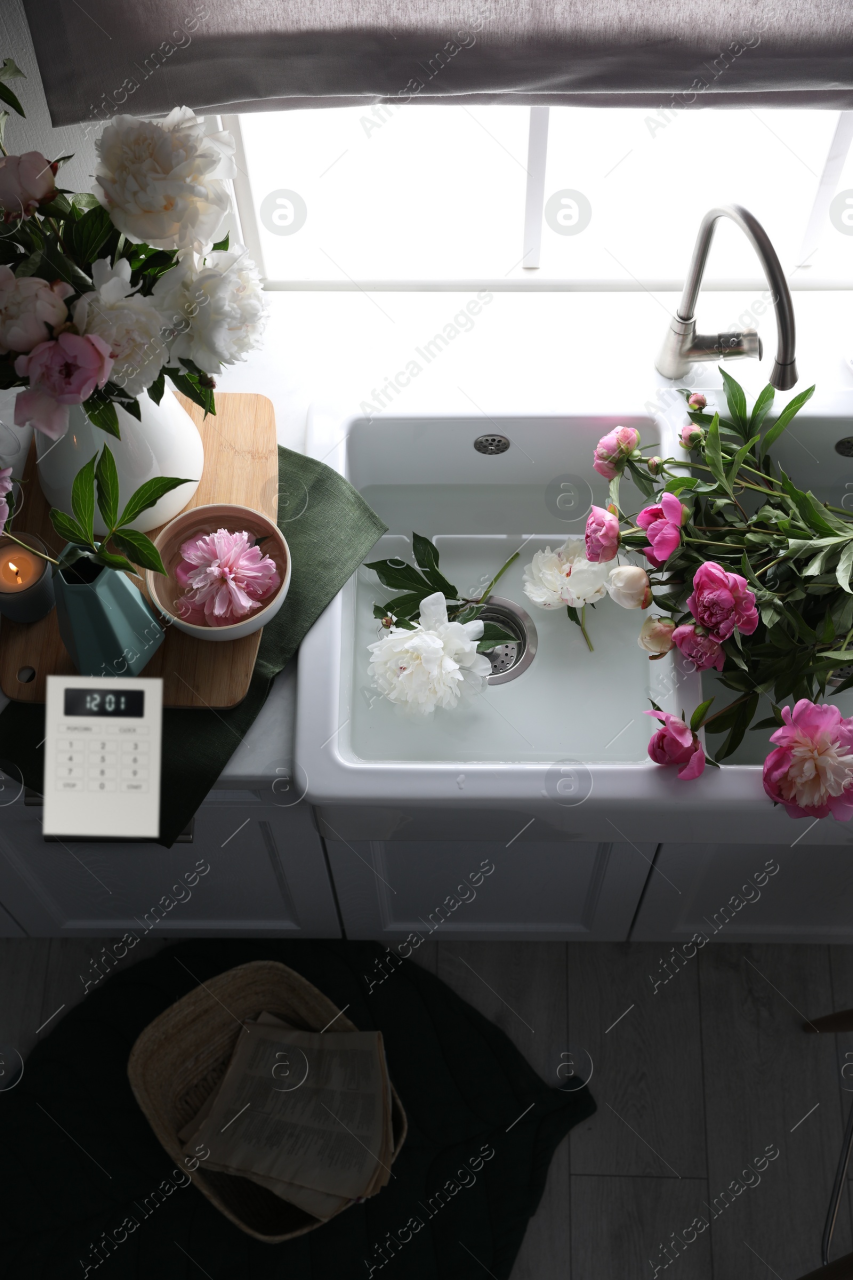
12:01
